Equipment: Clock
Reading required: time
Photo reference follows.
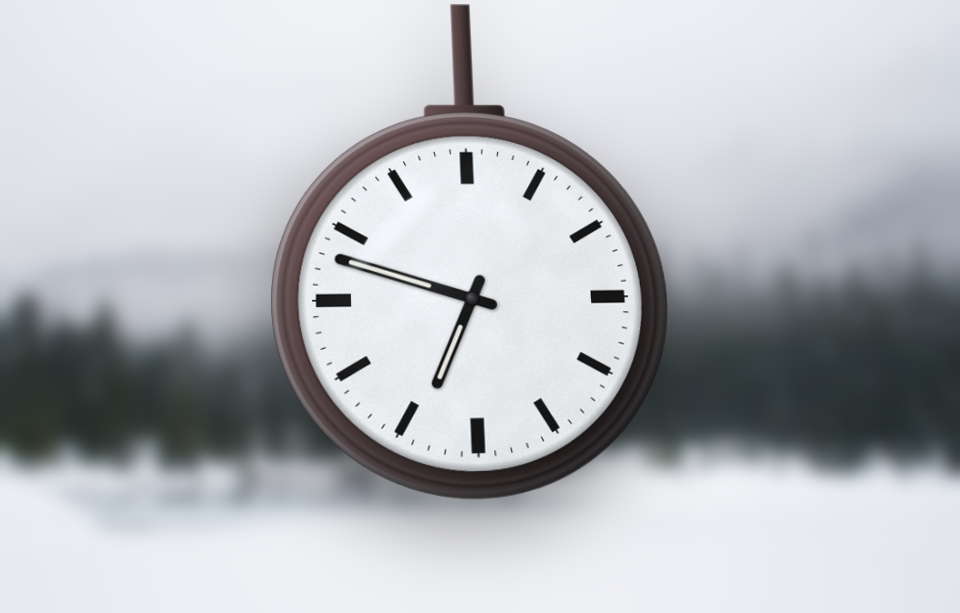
6:48
